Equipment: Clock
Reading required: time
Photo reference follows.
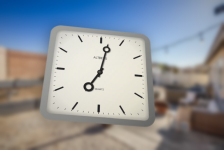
7:02
